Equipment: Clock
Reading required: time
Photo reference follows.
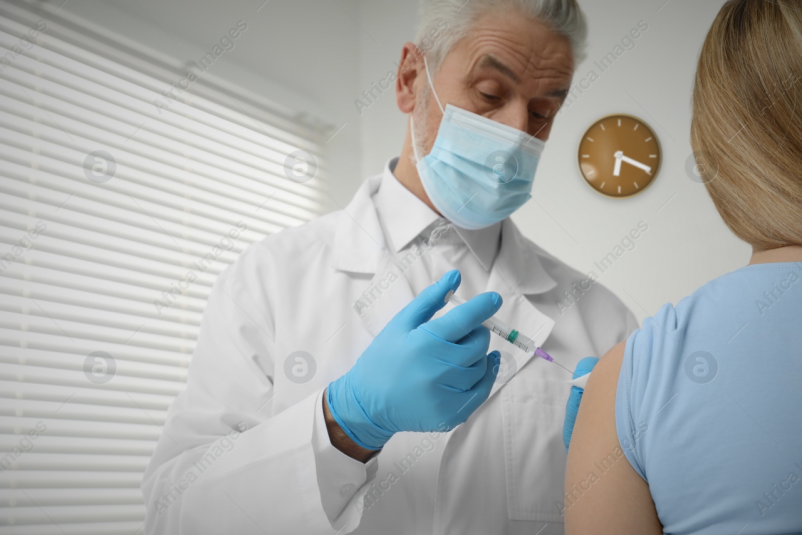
6:19
